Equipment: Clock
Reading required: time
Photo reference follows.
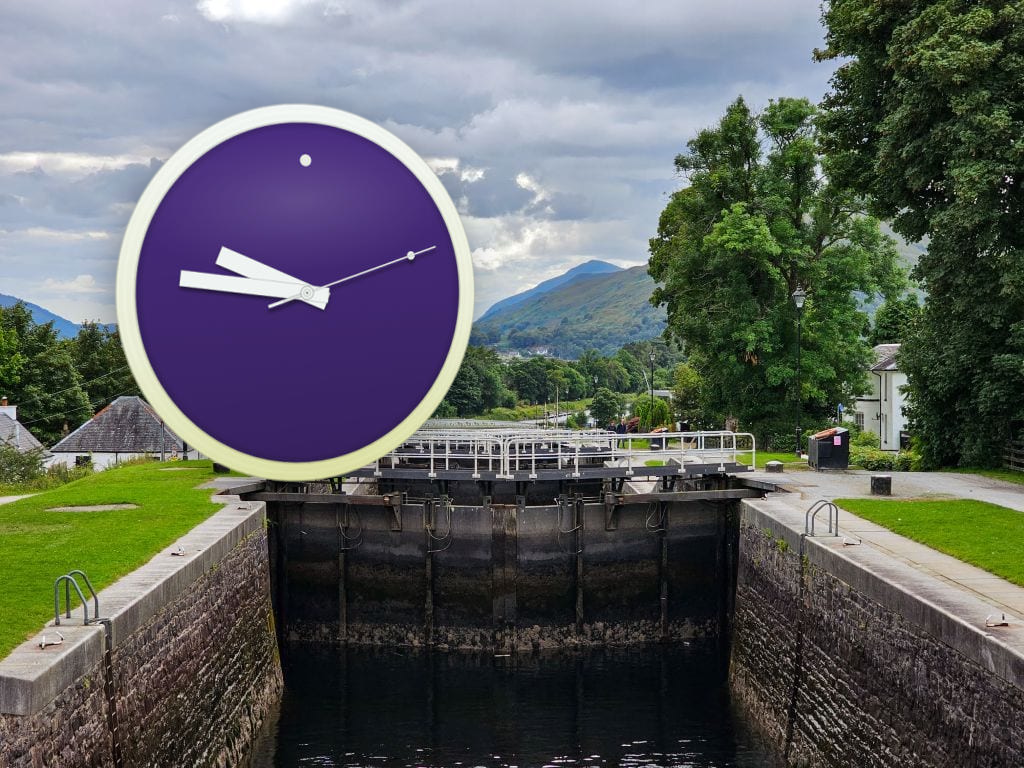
9:46:12
